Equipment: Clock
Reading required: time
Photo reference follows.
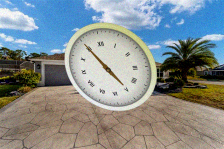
4:55
